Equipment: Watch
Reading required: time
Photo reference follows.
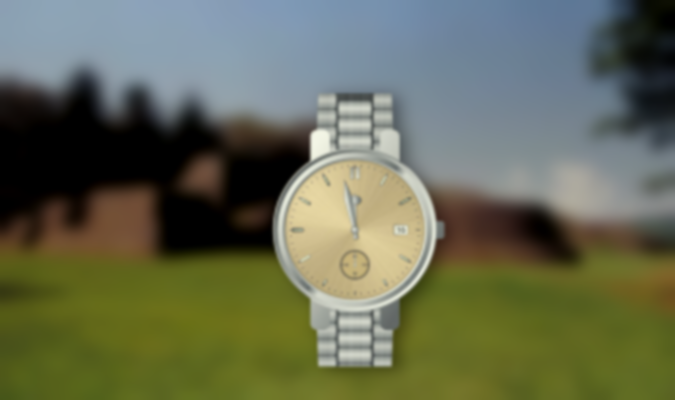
11:58
